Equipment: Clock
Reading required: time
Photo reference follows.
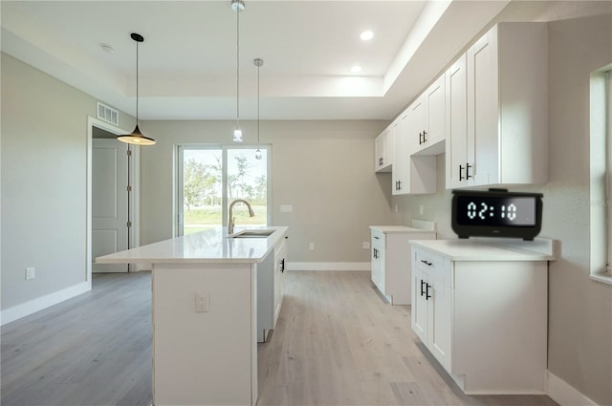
2:10
